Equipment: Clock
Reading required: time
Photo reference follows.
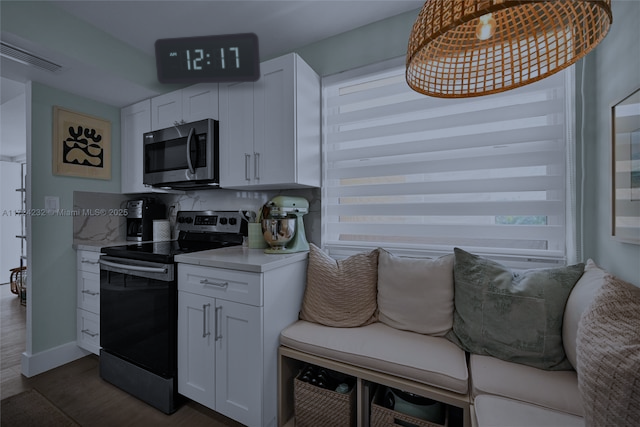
12:17
